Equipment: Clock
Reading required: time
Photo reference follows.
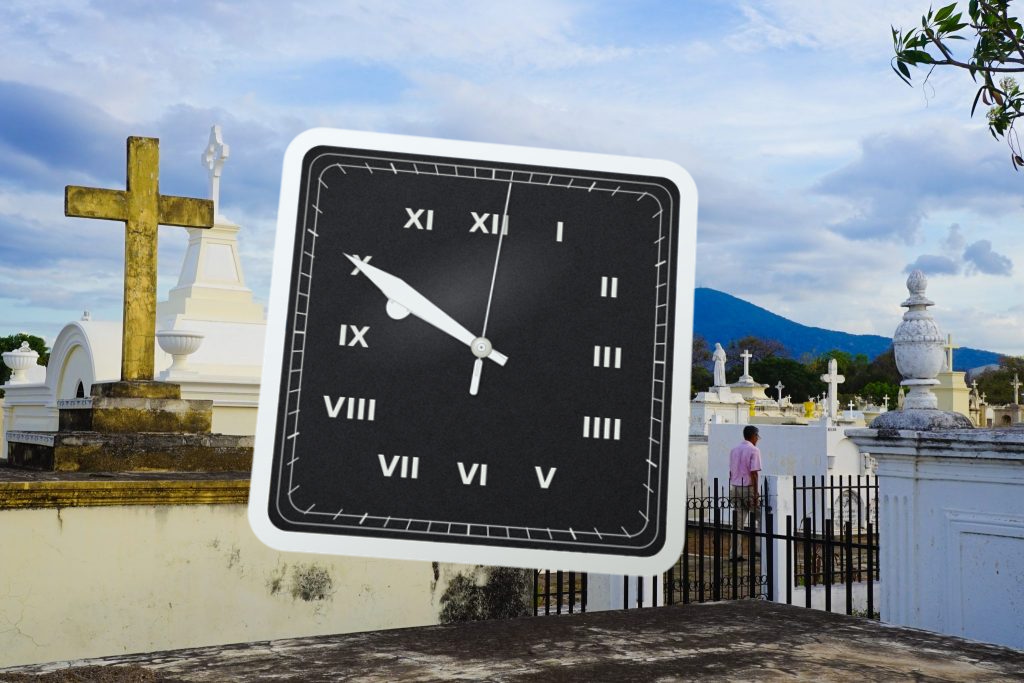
9:50:01
